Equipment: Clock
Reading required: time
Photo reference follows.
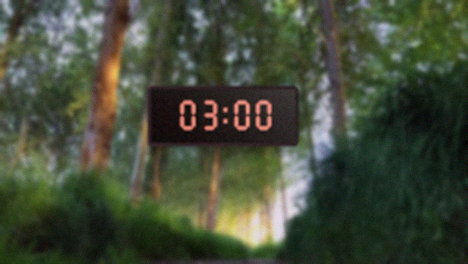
3:00
